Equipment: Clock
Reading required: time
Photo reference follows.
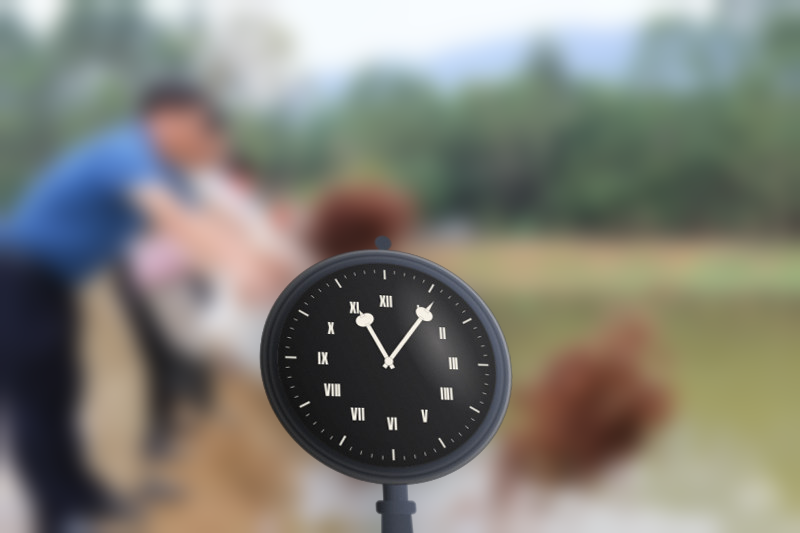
11:06
